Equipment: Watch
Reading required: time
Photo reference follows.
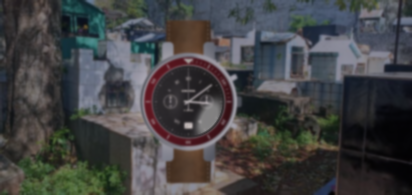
3:09
